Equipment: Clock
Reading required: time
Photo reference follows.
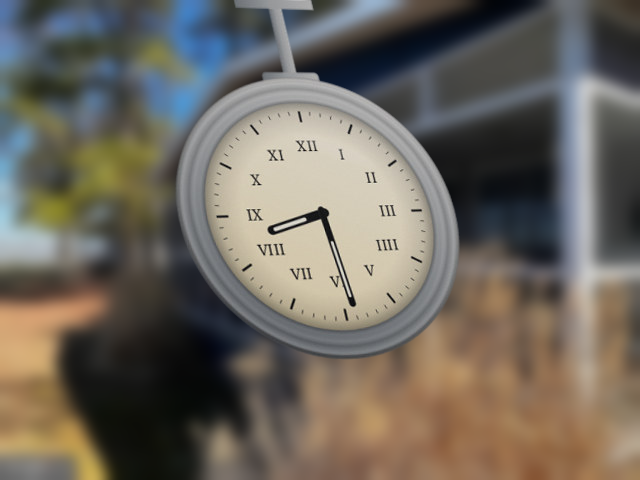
8:29
